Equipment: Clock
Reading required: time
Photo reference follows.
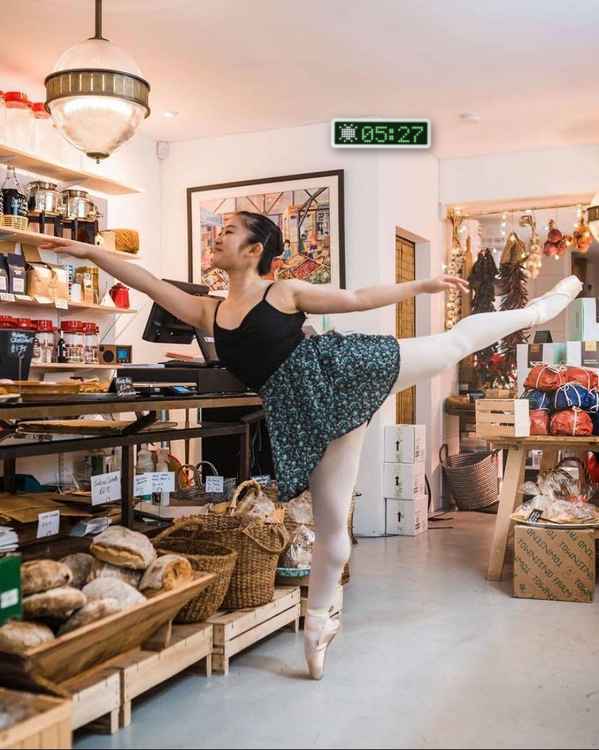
5:27
